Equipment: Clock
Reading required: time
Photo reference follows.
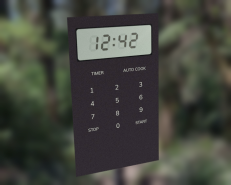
12:42
